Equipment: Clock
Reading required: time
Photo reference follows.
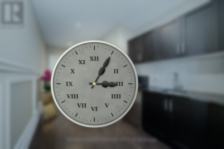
3:05
